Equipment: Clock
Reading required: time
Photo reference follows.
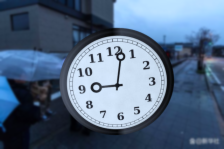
9:02
